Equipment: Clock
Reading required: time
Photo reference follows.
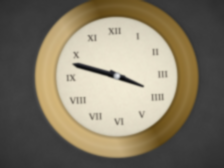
3:48
